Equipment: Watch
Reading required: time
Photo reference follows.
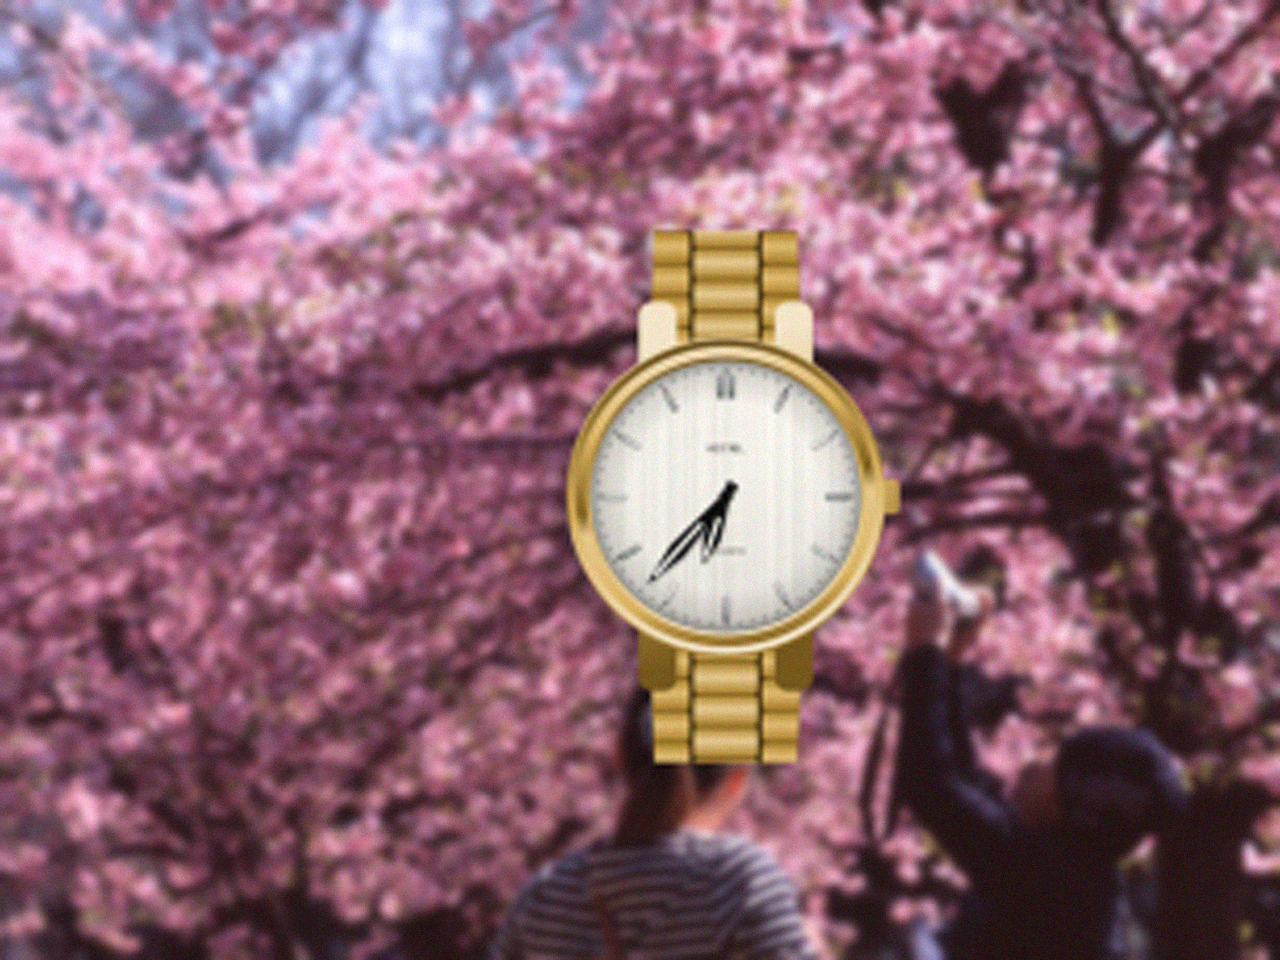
6:37
